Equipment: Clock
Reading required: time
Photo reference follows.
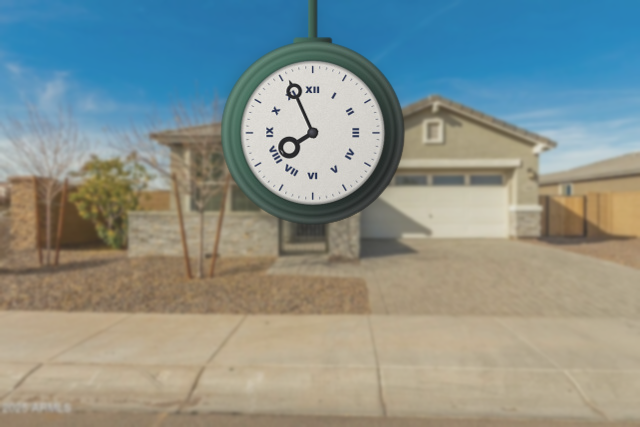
7:56
